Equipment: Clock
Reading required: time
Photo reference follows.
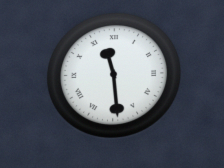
11:29
